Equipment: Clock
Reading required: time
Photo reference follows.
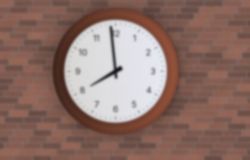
7:59
